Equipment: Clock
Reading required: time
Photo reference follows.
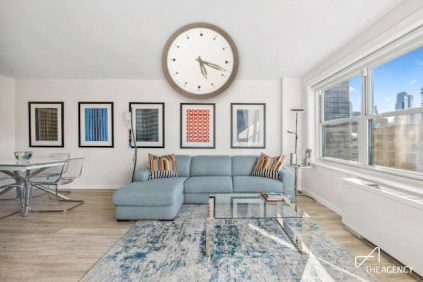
5:18
